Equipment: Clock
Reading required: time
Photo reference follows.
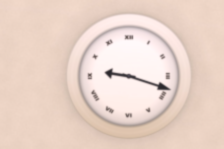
9:18
